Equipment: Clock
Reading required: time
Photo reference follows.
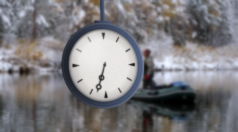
6:33
